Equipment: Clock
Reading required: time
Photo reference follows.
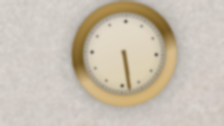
5:28
